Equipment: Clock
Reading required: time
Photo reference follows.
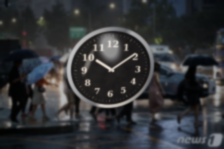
10:09
